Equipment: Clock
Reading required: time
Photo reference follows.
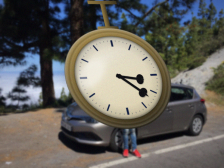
3:22
